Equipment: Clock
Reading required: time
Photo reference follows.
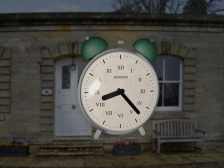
8:23
